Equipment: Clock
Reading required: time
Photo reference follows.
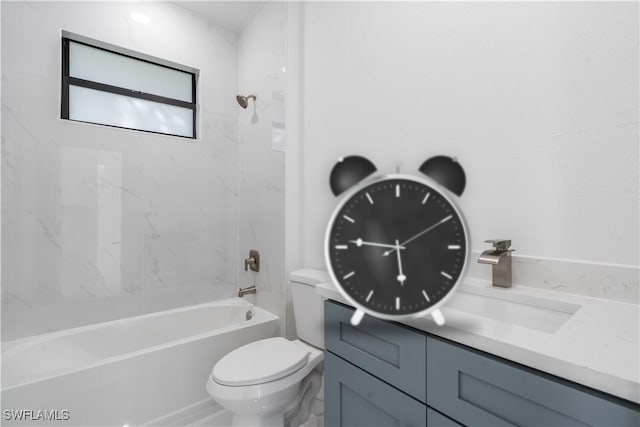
5:46:10
